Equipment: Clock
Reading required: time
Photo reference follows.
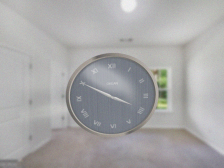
3:50
